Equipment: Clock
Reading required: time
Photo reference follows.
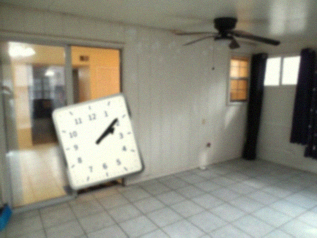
2:09
